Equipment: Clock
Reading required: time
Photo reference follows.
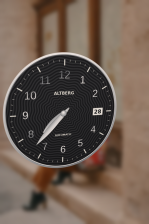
7:37
